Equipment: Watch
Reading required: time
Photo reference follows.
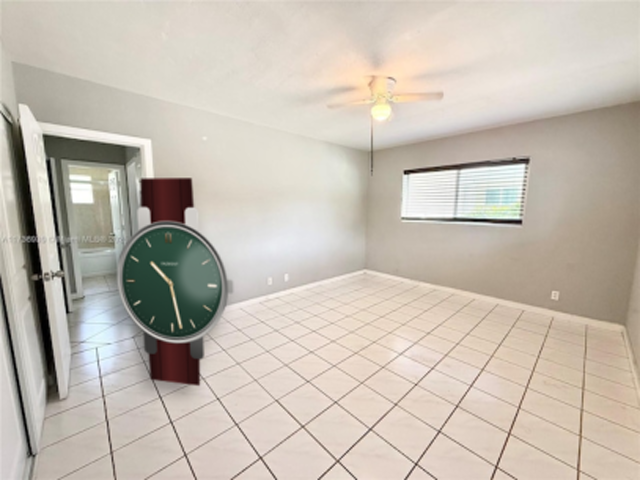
10:28
